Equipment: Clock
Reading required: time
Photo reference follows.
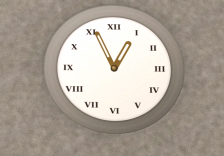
12:56
